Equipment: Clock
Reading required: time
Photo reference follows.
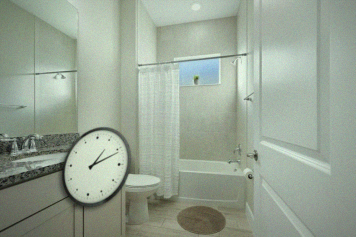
1:11
